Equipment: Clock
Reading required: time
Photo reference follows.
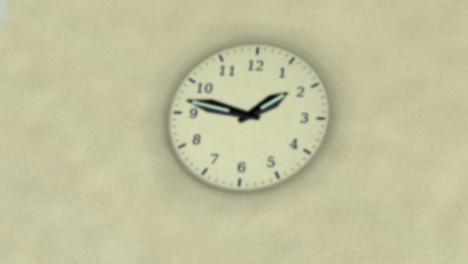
1:47
